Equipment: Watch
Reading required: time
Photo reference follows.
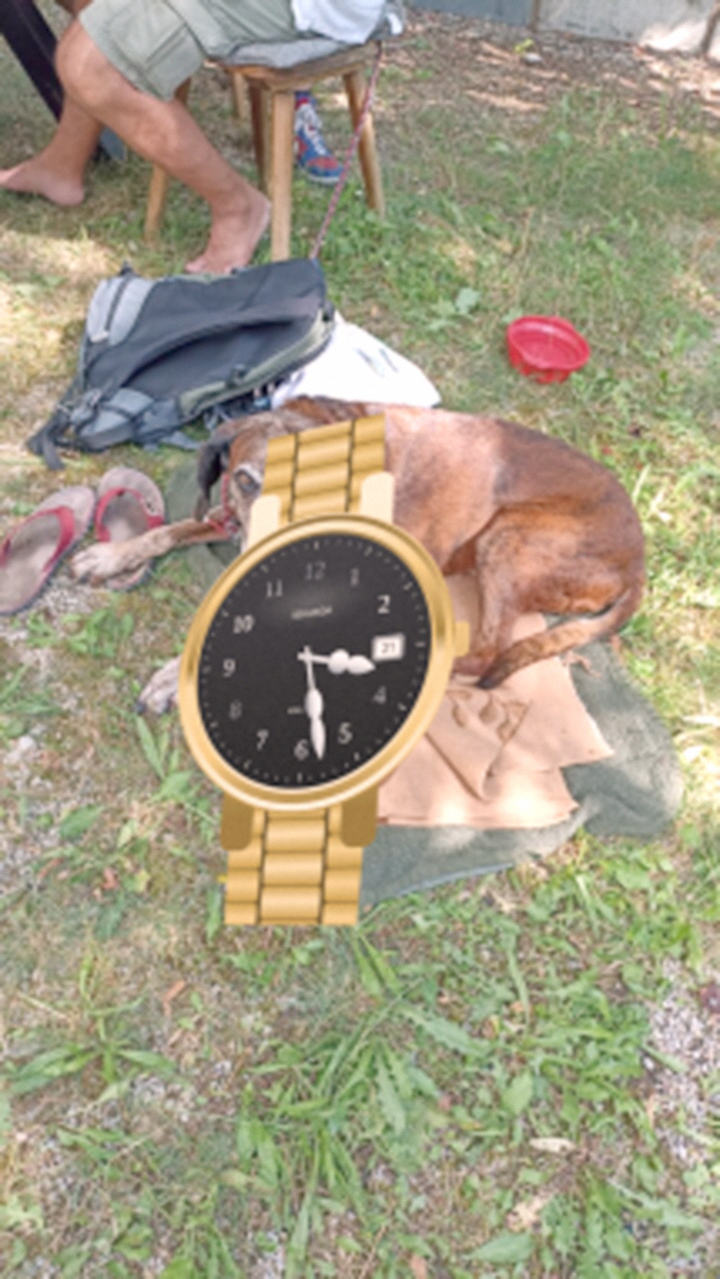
3:28
